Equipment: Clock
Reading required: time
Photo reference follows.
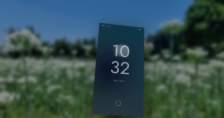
10:32
